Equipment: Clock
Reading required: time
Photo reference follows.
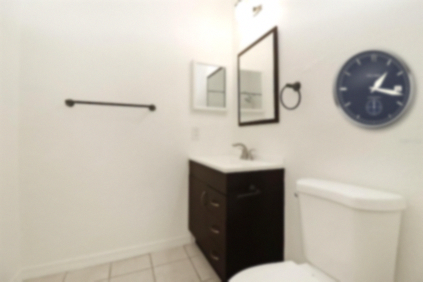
1:17
